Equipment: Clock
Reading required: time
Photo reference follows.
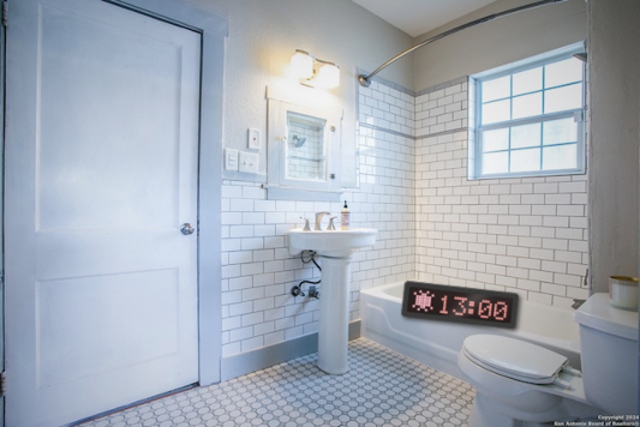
13:00
